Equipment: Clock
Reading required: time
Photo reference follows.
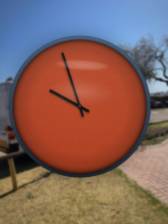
9:57
